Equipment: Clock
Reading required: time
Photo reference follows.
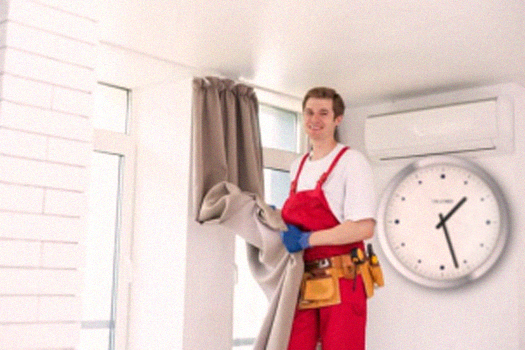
1:27
